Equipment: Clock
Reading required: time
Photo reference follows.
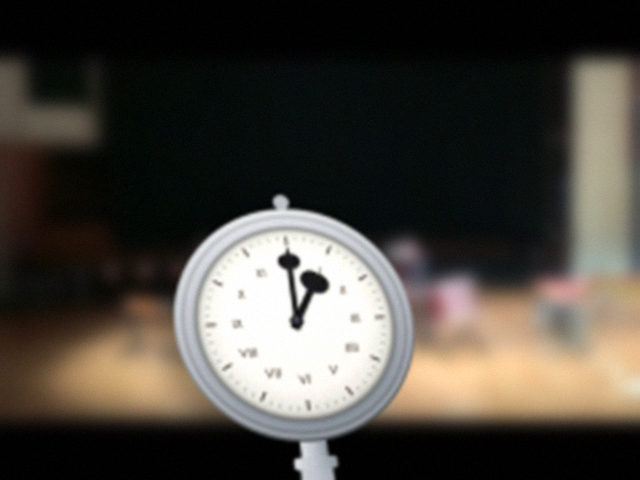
1:00
